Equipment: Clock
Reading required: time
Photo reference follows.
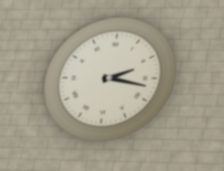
2:17
